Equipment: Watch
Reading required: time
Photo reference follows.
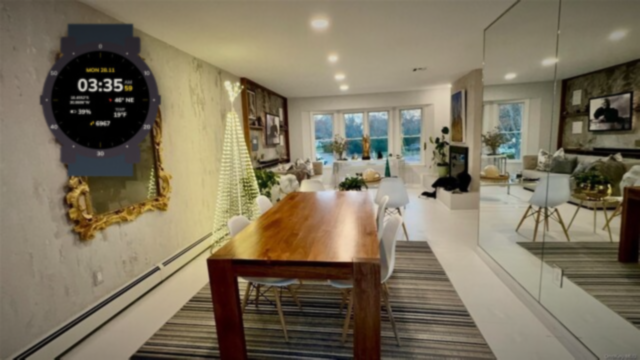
3:35
